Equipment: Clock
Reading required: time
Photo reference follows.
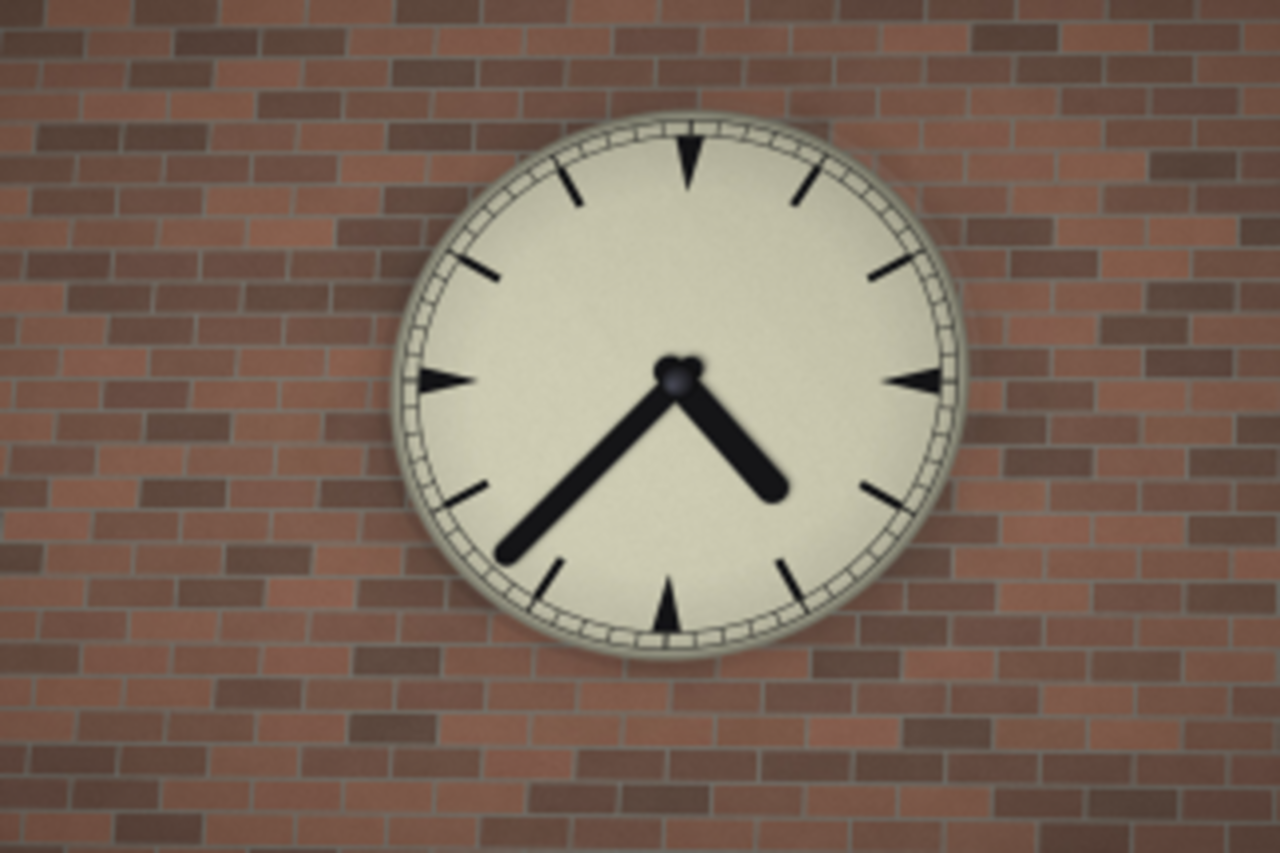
4:37
